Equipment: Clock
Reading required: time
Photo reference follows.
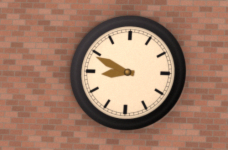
8:49
